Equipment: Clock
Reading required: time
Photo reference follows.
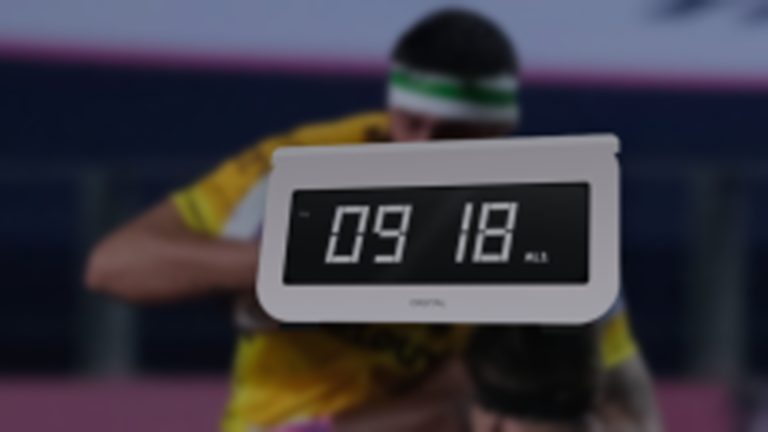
9:18
